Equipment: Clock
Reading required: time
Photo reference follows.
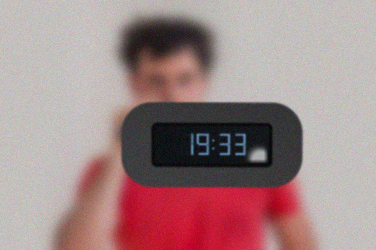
19:33
